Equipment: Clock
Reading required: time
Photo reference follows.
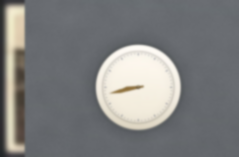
8:43
